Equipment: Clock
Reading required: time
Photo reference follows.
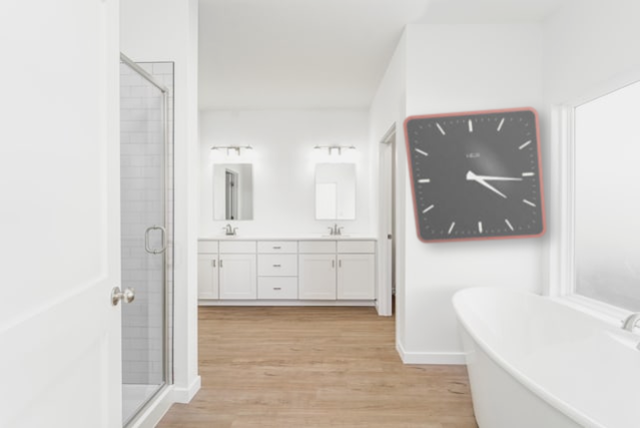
4:16
